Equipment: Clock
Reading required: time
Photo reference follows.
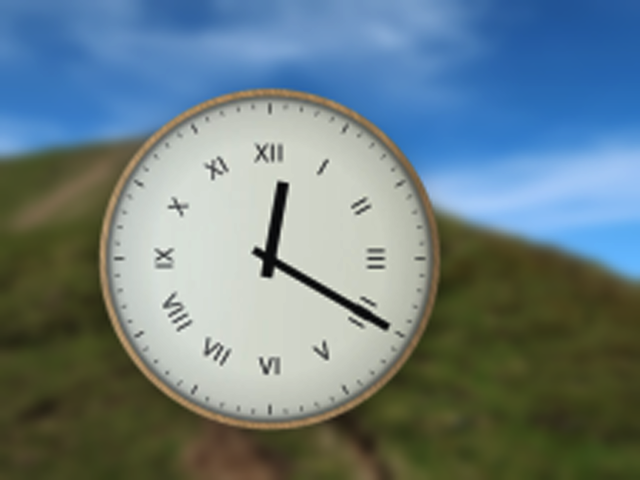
12:20
